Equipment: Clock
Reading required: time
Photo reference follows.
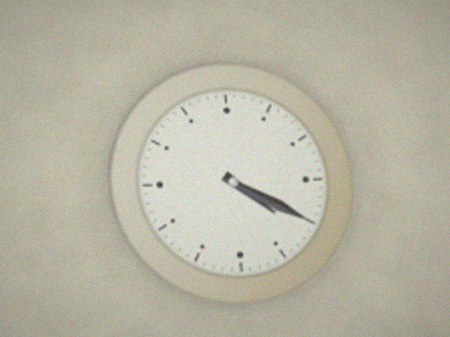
4:20
